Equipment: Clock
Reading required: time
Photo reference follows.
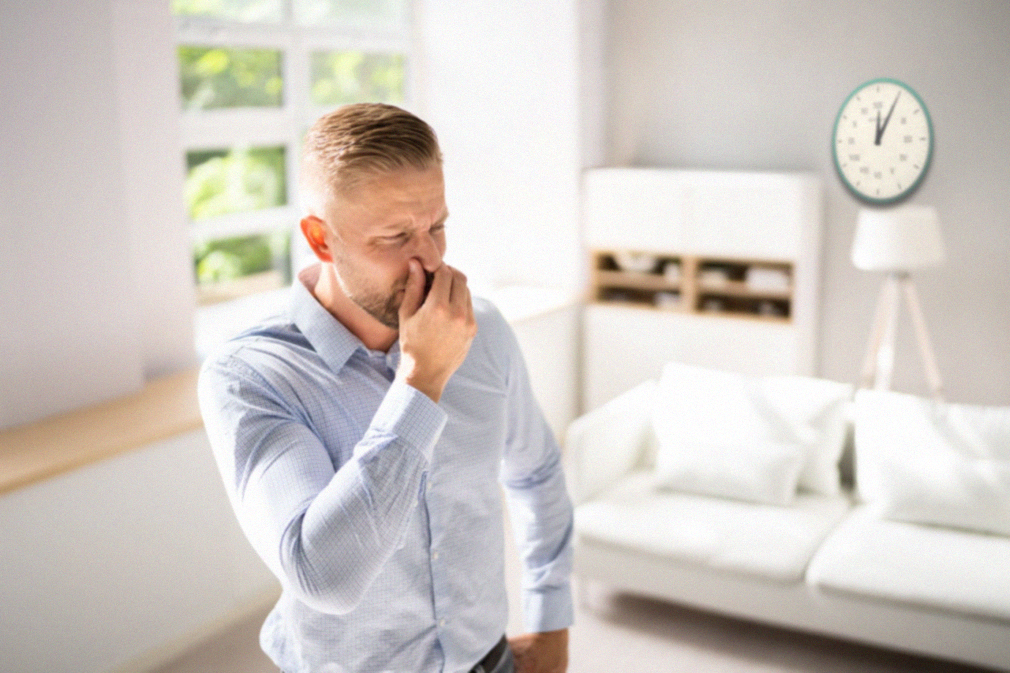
12:05
